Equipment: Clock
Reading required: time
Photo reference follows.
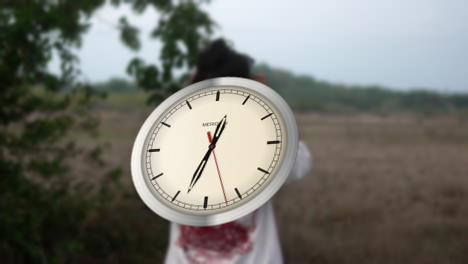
12:33:27
